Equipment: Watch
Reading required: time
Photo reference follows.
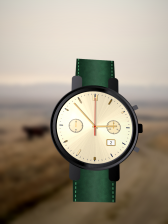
2:53
